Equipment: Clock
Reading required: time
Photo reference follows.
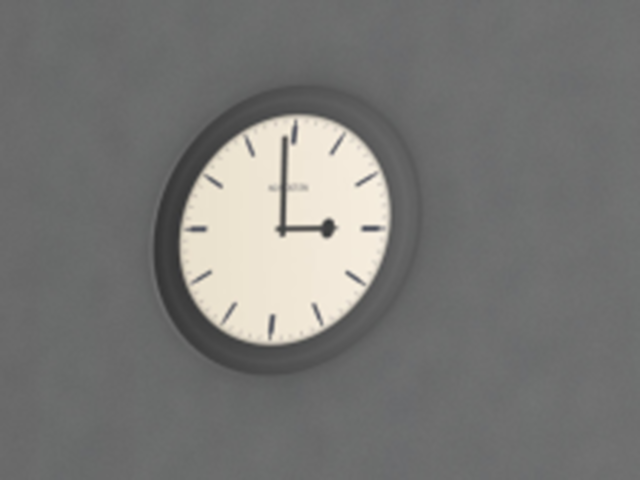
2:59
